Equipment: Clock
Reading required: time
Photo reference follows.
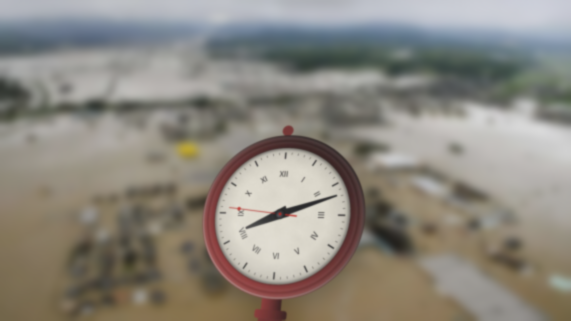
8:11:46
